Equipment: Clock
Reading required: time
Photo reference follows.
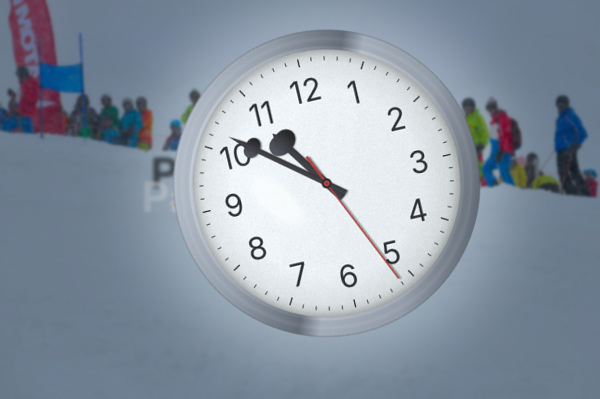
10:51:26
